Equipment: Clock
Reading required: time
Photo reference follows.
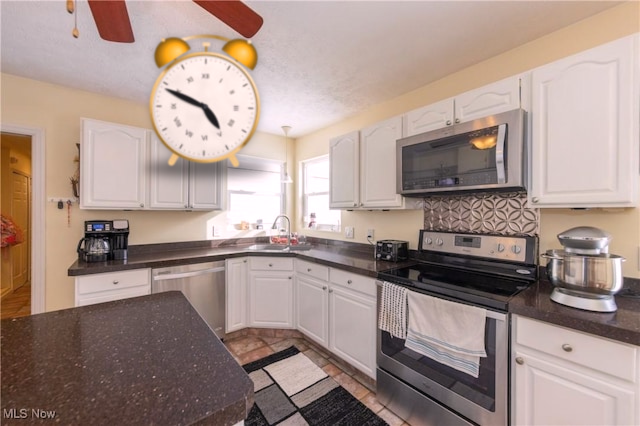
4:49
